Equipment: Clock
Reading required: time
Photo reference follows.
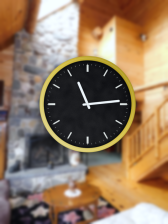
11:14
